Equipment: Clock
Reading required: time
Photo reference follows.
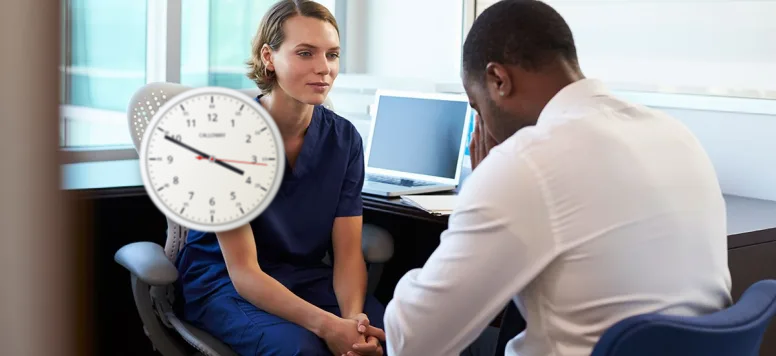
3:49:16
